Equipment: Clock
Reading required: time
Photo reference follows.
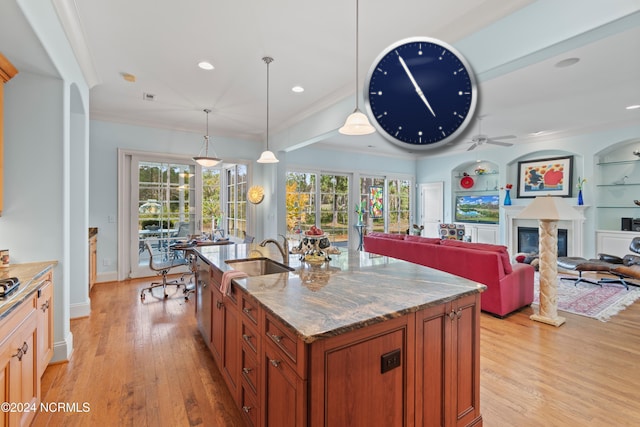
4:55
